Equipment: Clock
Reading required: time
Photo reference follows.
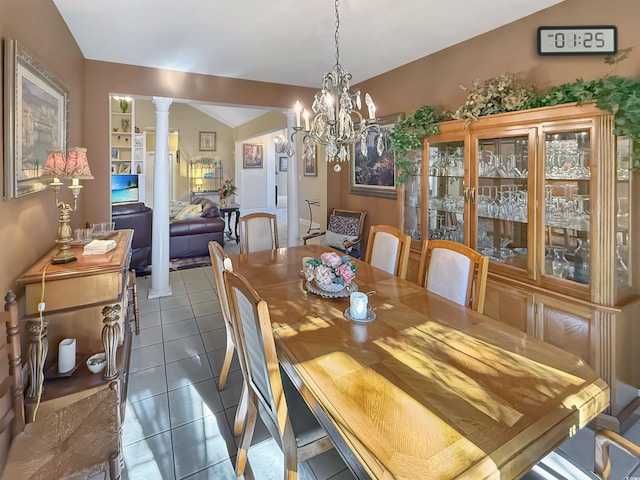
1:25
